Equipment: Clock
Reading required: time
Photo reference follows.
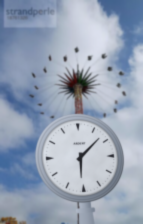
6:08
